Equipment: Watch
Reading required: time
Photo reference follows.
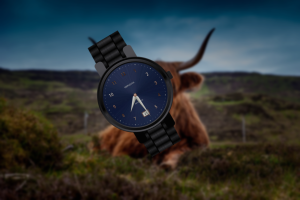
7:29
